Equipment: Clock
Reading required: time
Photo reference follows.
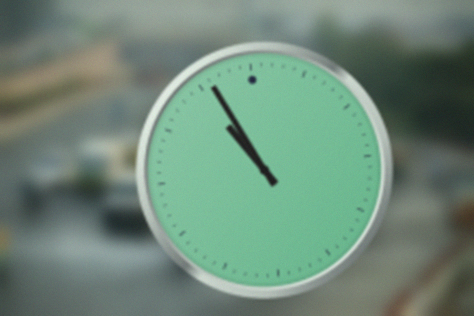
10:56
